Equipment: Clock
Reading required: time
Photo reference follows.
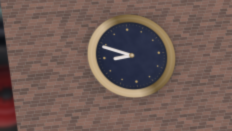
8:49
